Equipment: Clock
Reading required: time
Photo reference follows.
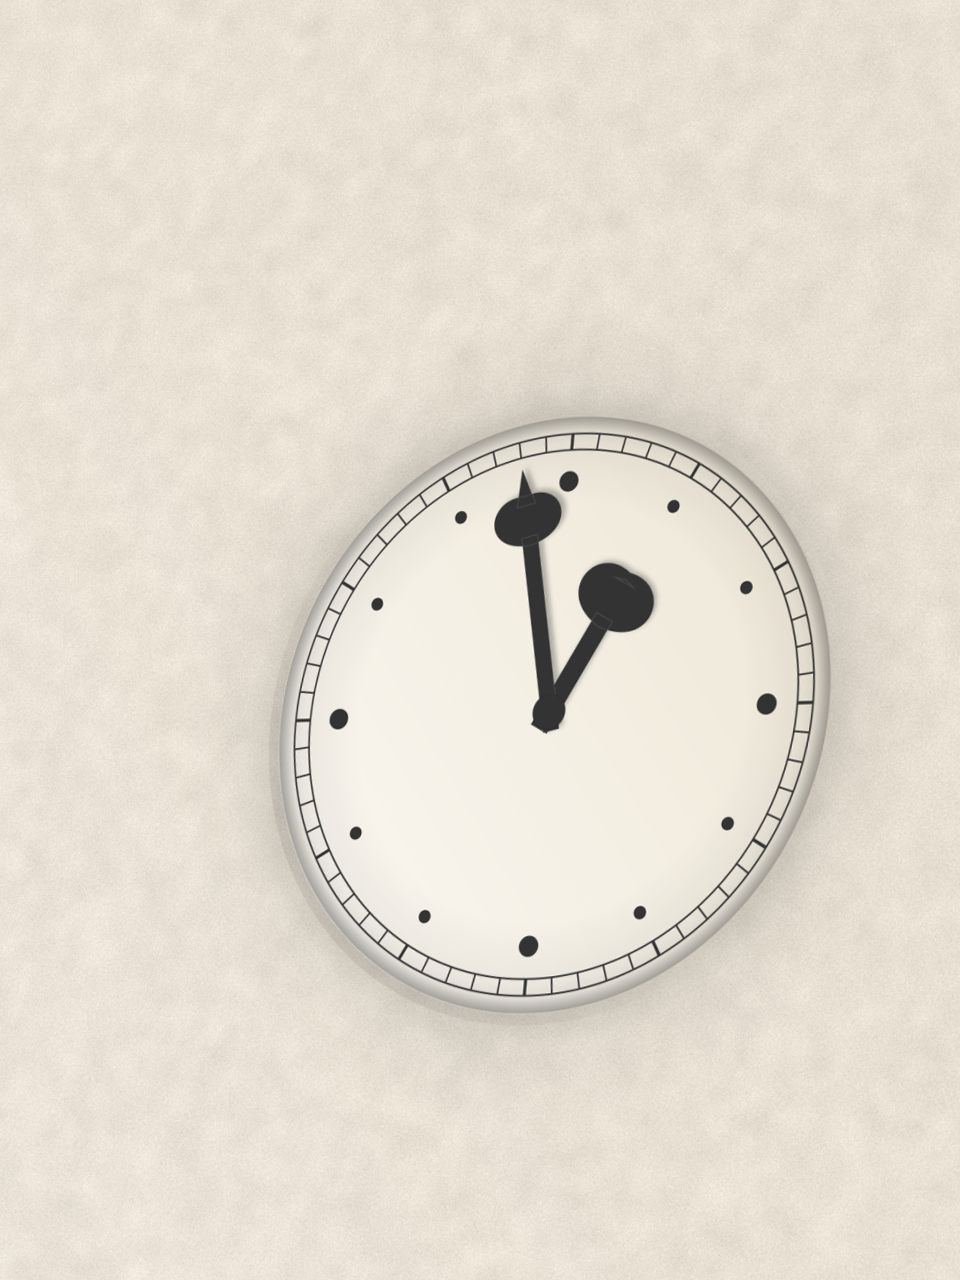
12:58
